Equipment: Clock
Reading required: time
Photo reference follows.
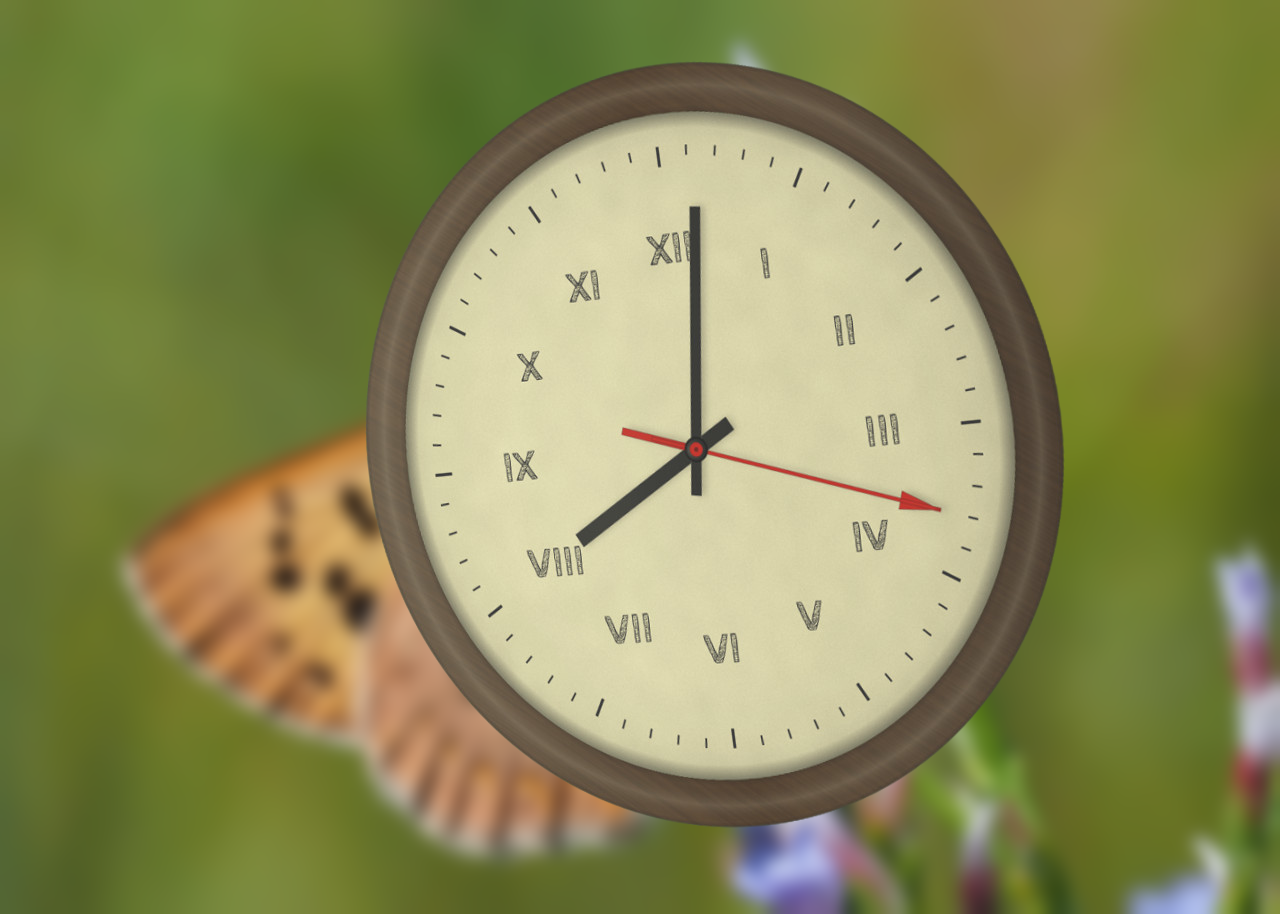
8:01:18
